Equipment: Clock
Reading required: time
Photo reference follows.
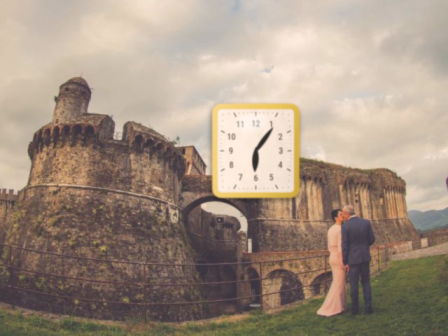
6:06
